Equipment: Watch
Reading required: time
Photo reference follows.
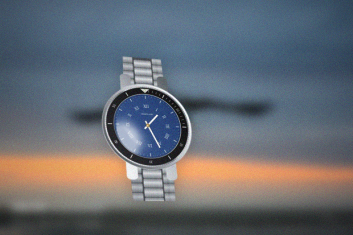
1:26
